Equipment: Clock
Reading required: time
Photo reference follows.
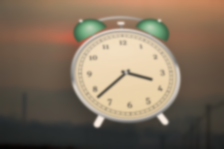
3:38
